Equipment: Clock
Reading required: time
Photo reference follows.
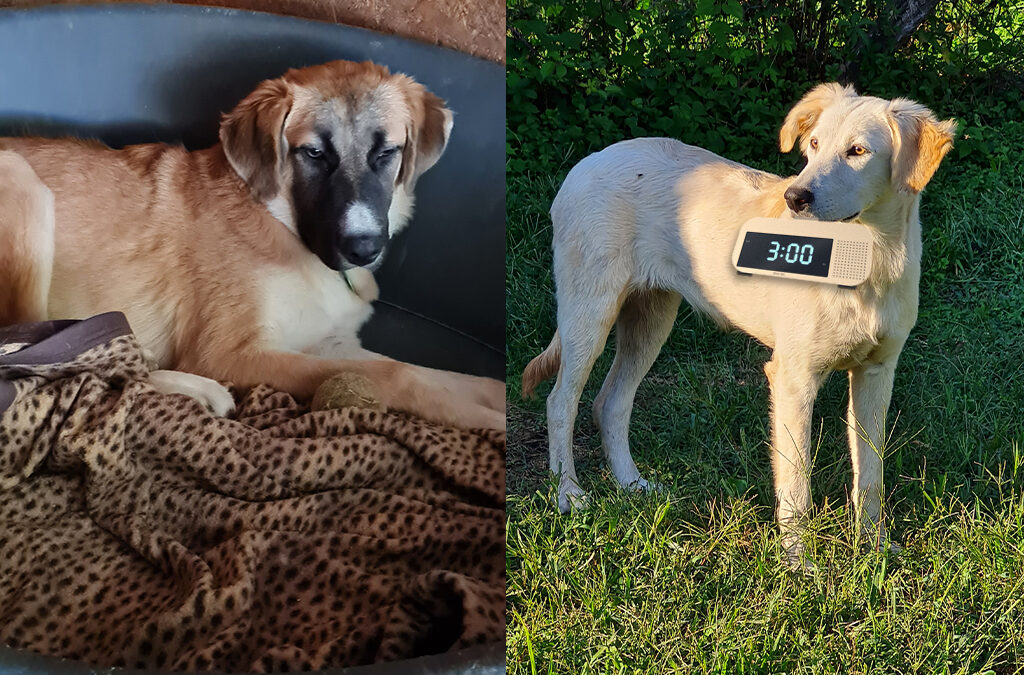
3:00
